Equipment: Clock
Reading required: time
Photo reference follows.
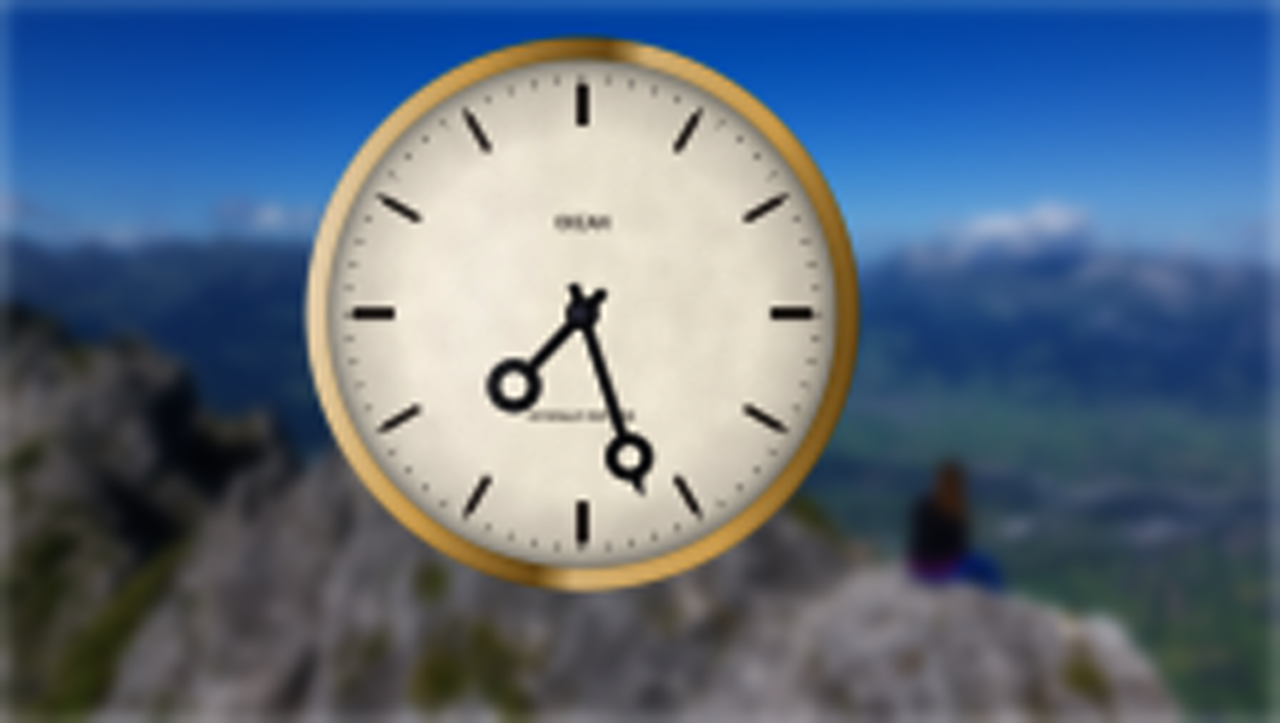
7:27
